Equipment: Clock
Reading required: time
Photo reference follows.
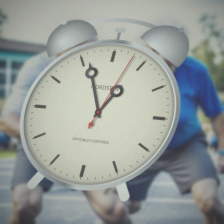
12:56:03
